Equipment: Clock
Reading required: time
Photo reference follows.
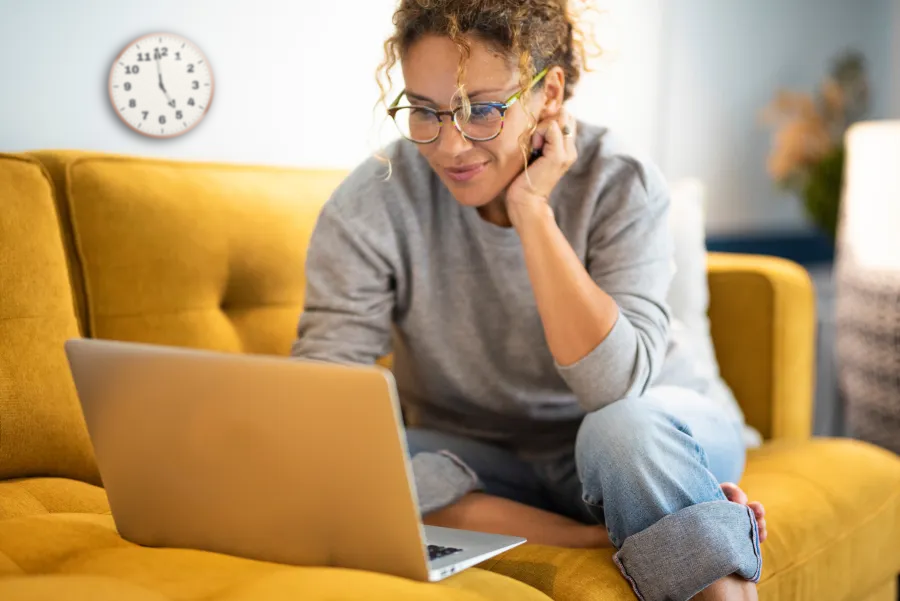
4:59
